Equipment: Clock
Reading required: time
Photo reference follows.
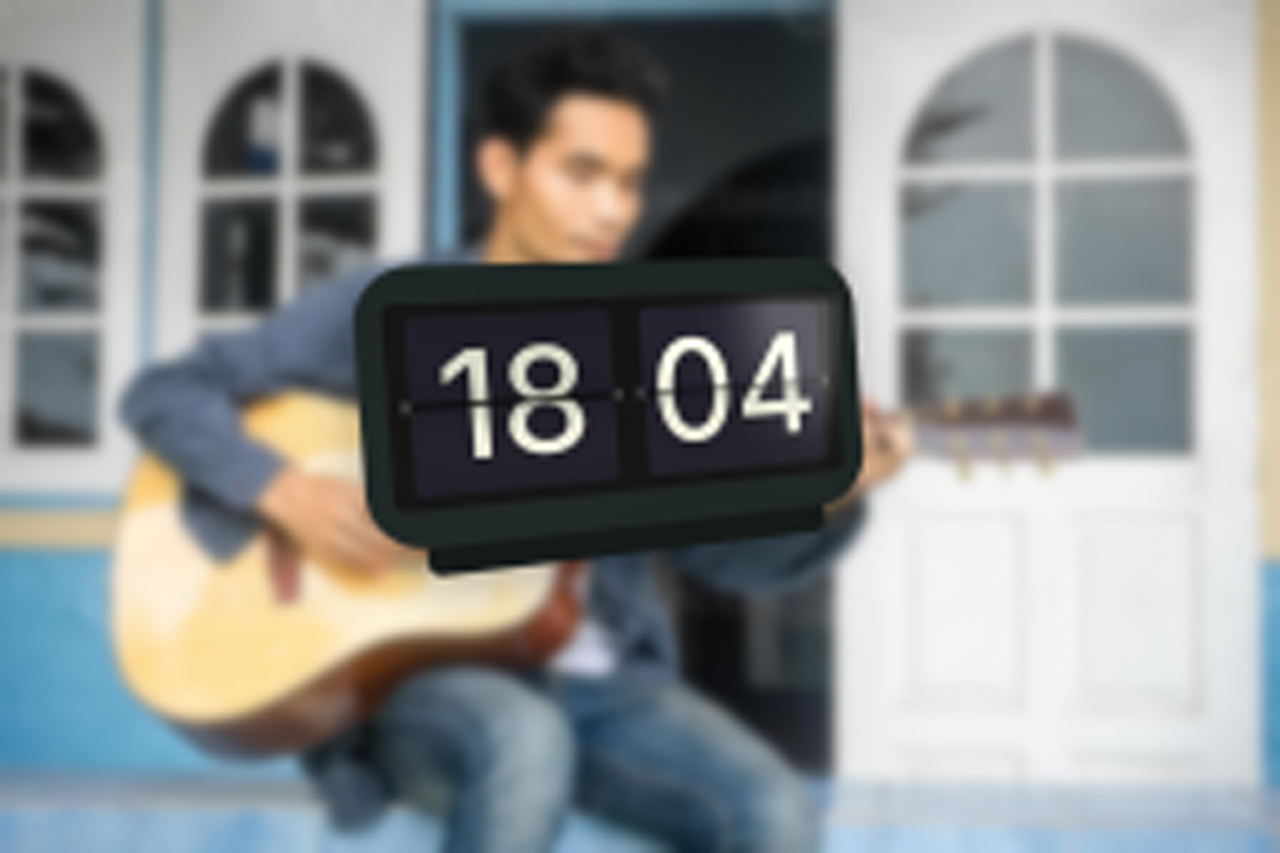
18:04
